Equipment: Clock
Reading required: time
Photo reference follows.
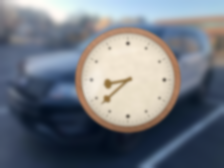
8:38
